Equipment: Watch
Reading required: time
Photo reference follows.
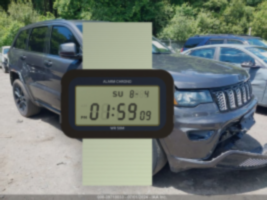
1:59
